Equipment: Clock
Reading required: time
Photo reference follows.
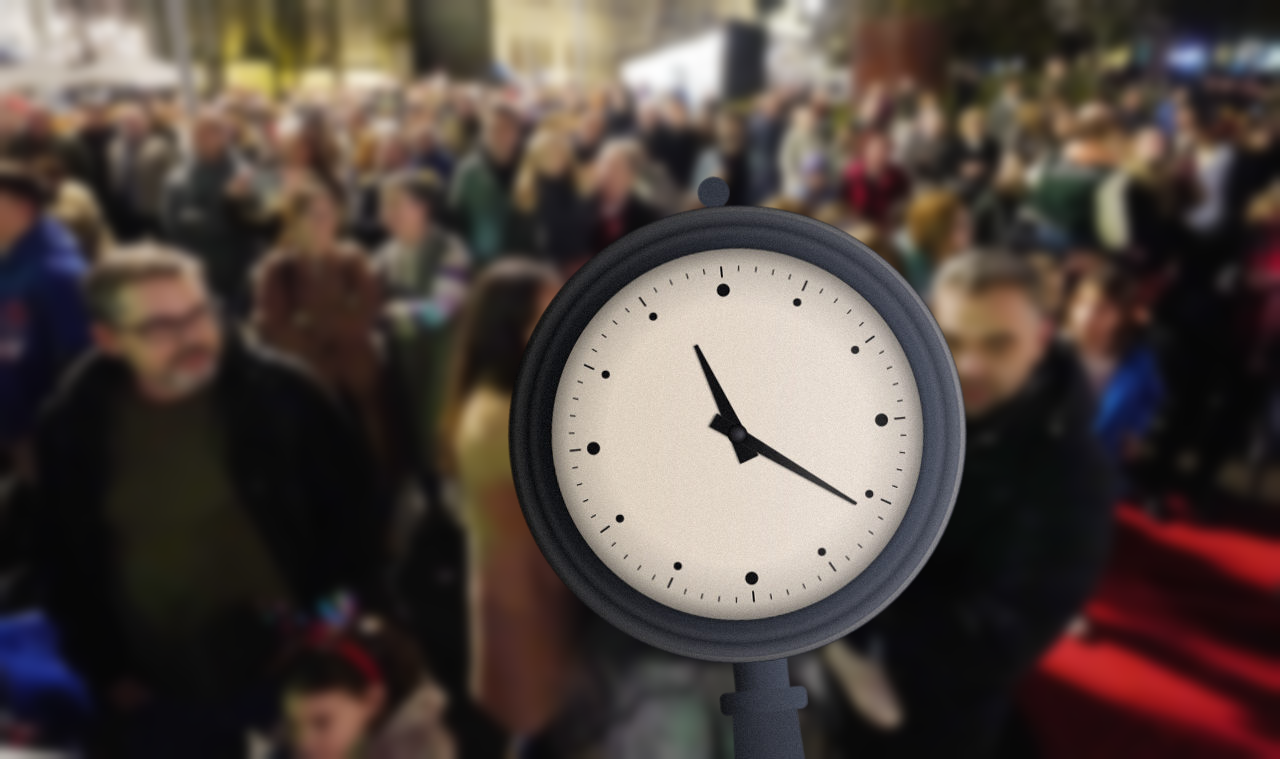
11:21
